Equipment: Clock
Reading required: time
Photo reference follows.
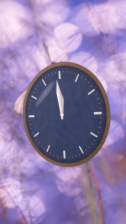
11:59
